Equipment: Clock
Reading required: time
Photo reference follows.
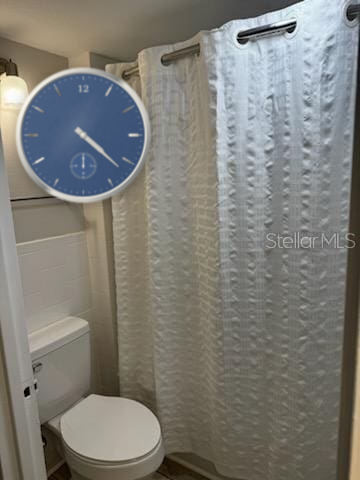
4:22
